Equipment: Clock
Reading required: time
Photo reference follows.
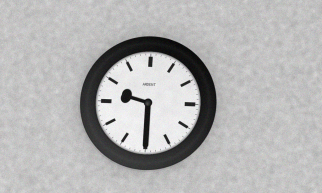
9:30
